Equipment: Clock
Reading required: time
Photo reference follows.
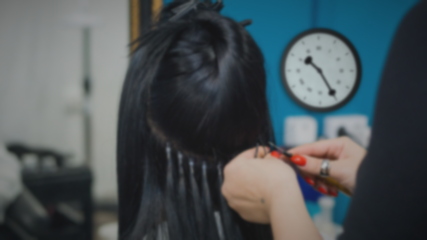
10:25
